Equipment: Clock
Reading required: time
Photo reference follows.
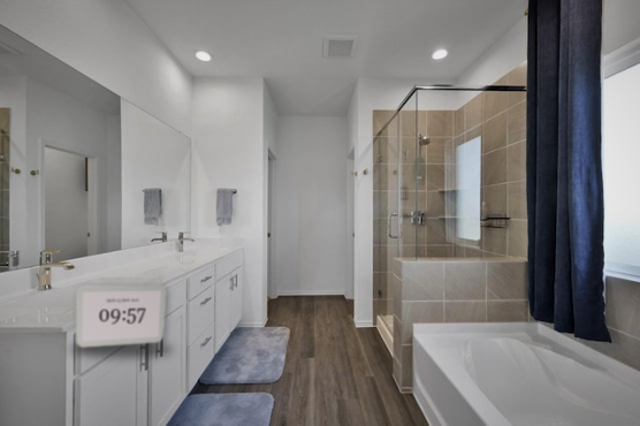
9:57
